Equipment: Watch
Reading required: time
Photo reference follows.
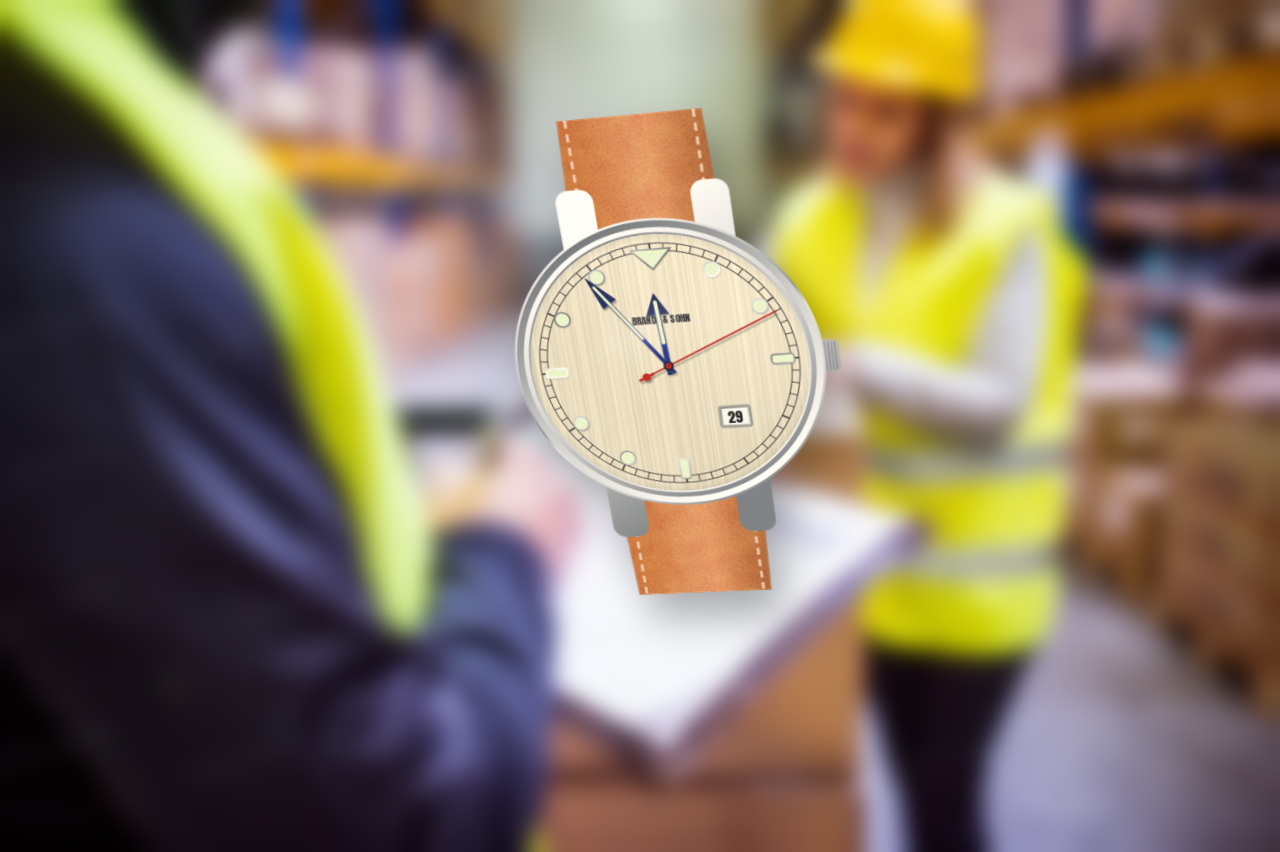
11:54:11
